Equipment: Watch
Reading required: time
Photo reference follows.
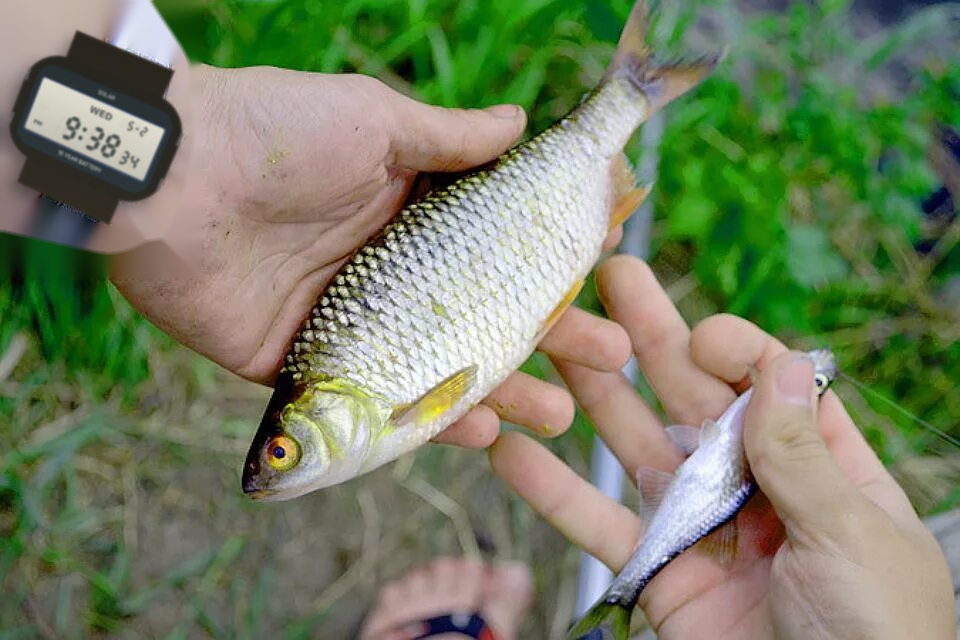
9:38:34
